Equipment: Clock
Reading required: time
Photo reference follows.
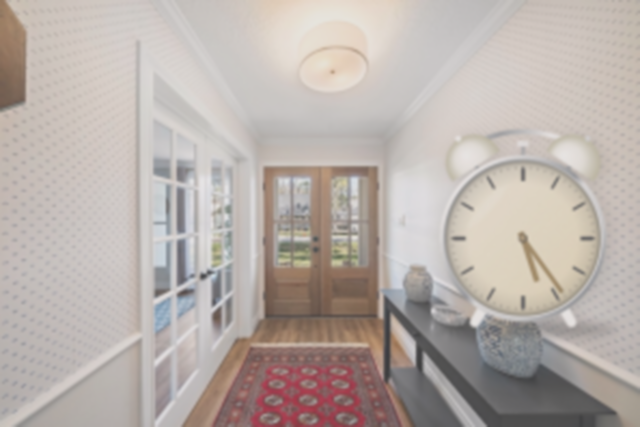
5:24
